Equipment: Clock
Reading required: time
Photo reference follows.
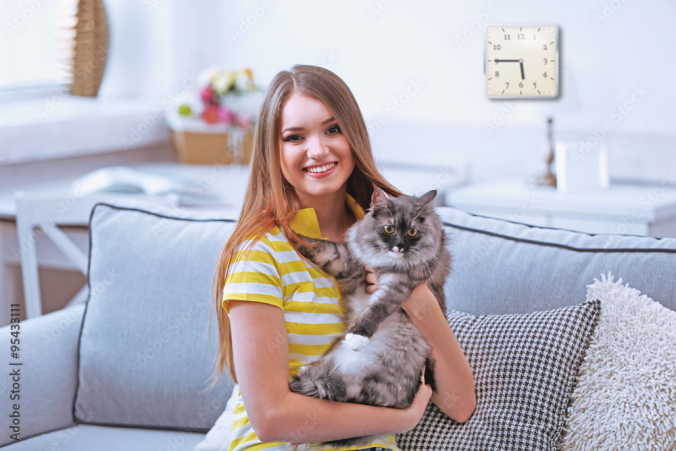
5:45
